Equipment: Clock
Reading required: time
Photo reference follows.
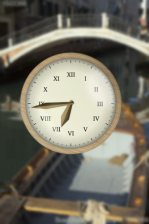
6:44
